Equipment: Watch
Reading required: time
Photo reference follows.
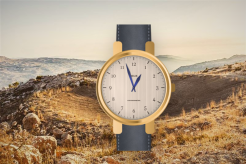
12:57
